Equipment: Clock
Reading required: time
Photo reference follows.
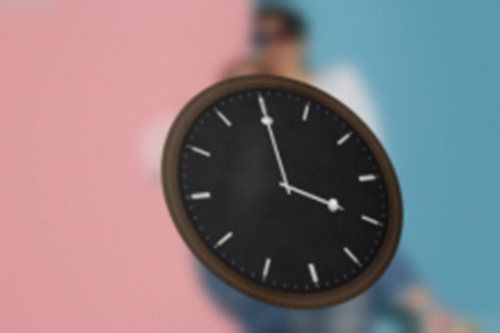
4:00
